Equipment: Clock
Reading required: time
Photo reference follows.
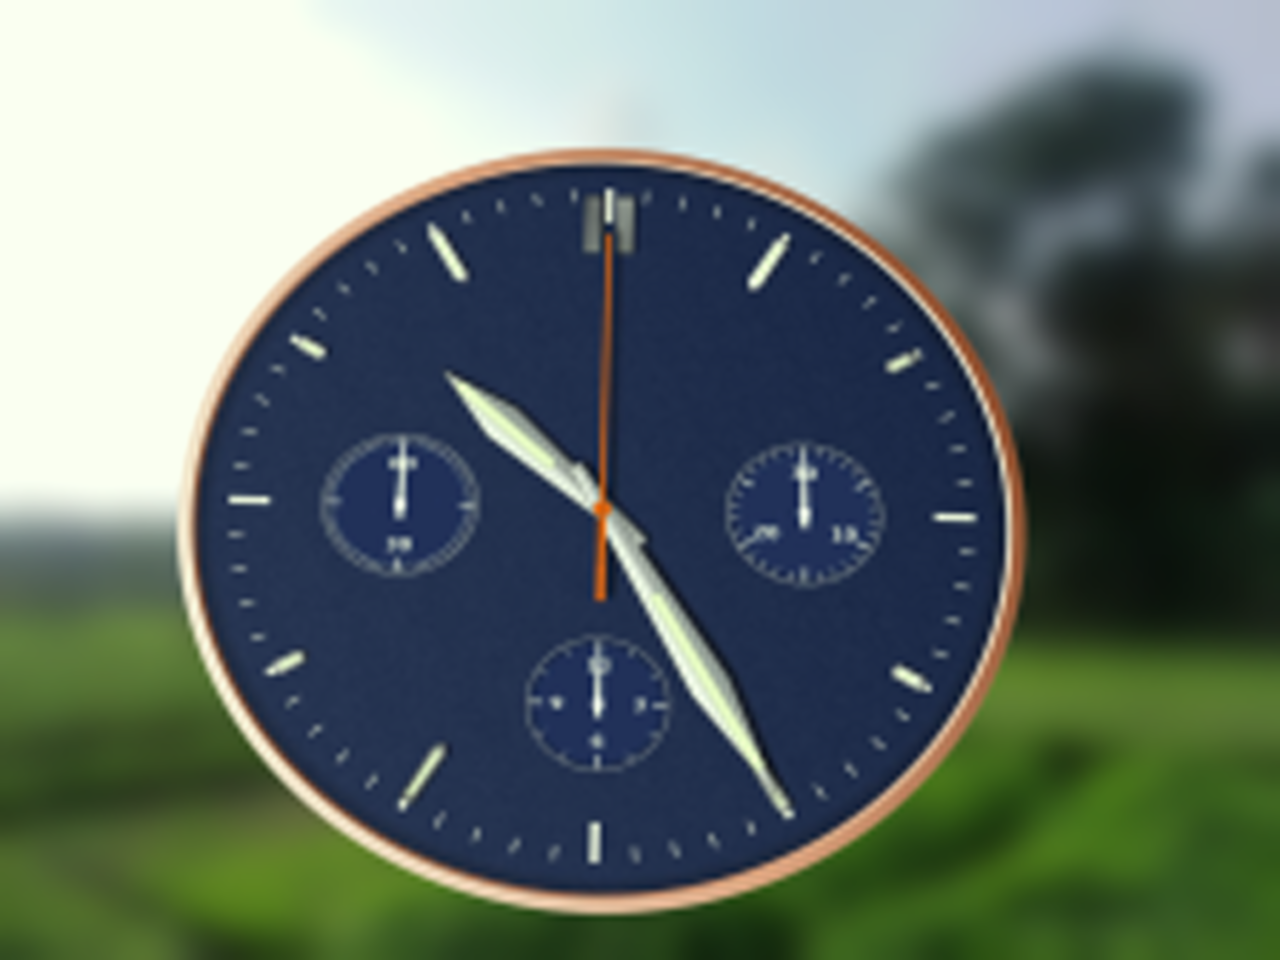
10:25
